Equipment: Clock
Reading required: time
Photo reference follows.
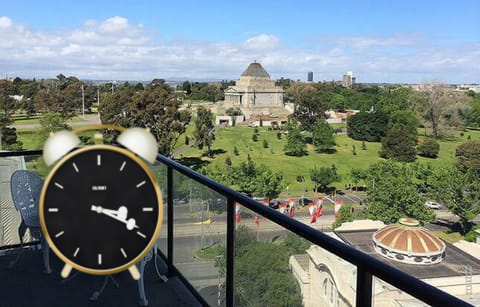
3:19
